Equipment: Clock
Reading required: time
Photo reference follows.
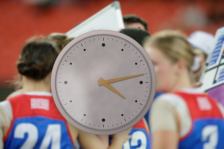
4:13
